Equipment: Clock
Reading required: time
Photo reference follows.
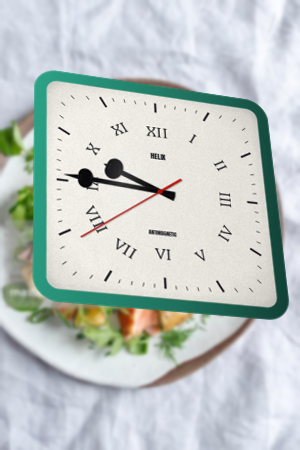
9:45:39
